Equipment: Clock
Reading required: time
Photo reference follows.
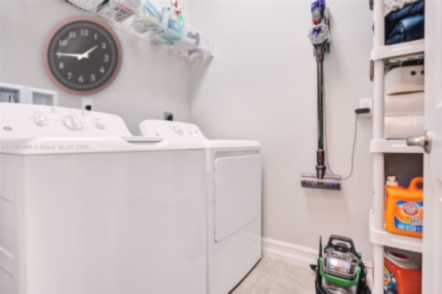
1:45
